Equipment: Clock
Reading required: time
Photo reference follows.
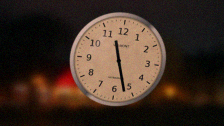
11:27
